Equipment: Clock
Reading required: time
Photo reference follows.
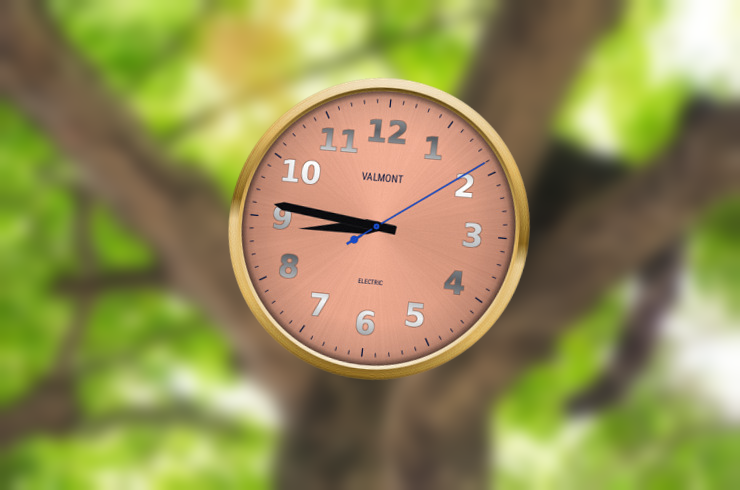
8:46:09
